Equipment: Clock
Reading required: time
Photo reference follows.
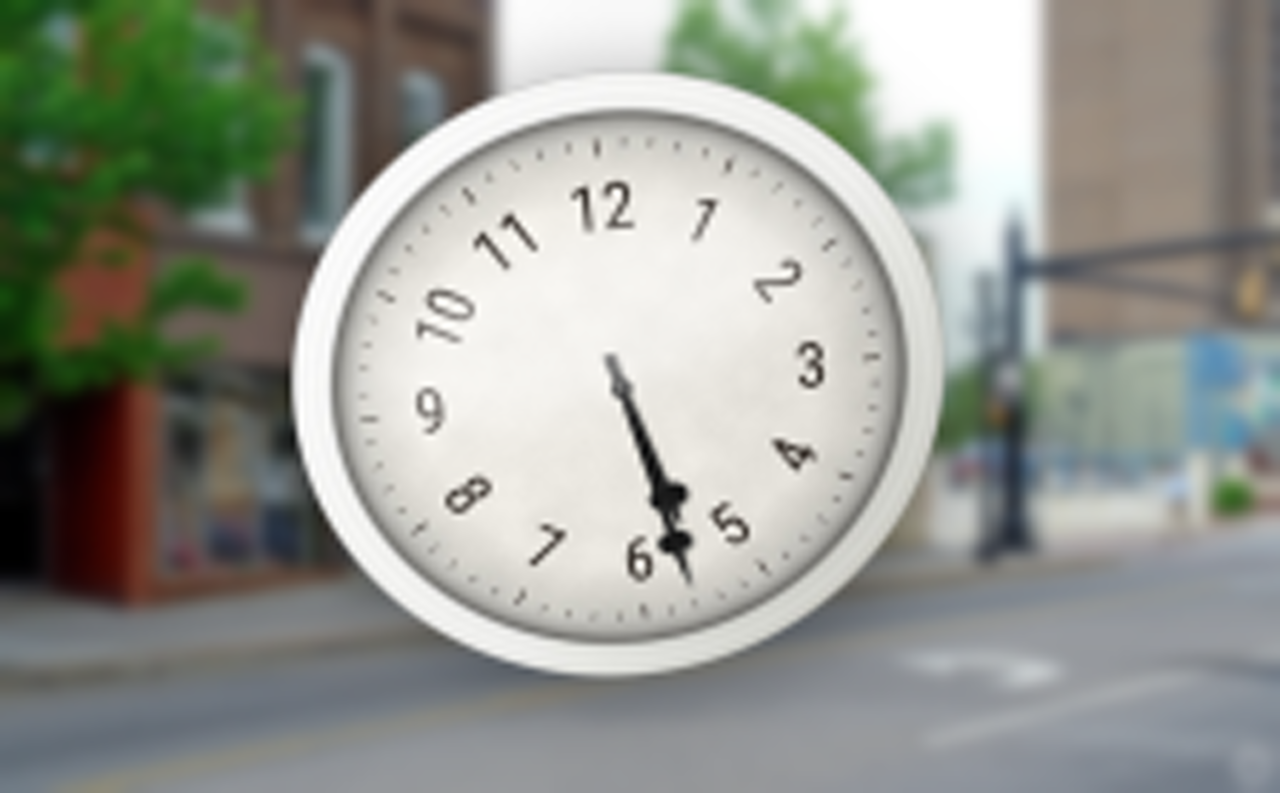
5:28
